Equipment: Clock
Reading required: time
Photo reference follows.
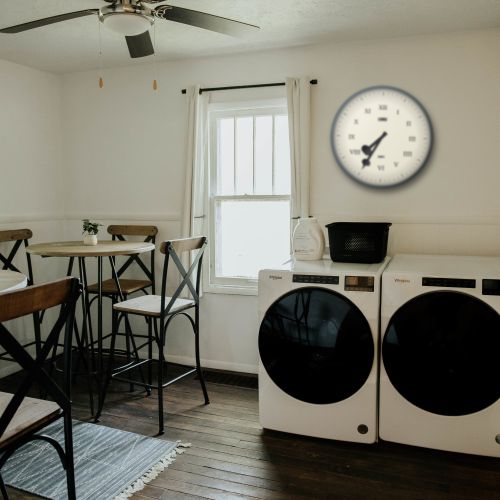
7:35
